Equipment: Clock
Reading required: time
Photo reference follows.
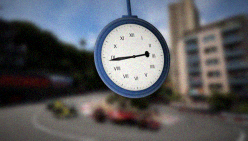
2:44
